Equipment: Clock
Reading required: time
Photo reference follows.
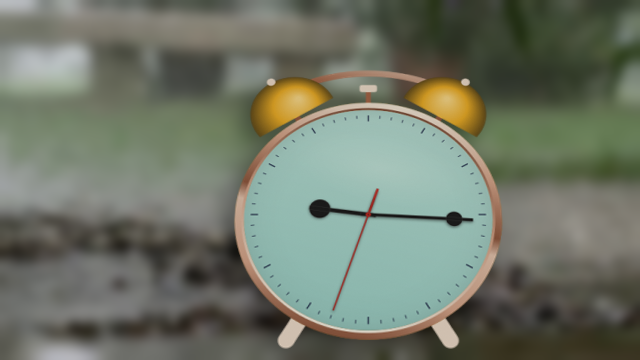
9:15:33
